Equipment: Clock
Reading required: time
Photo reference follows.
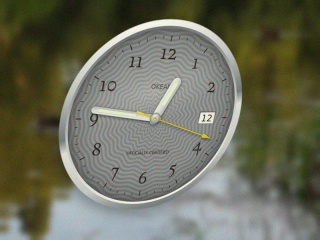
12:46:18
